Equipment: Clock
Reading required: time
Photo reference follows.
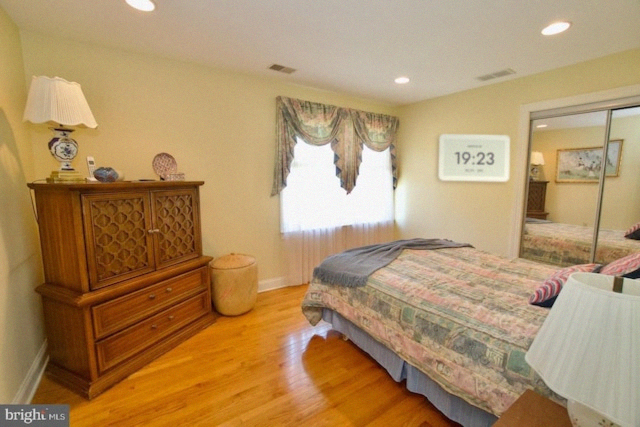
19:23
